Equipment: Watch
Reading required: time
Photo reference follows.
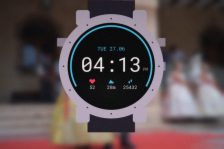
4:13
